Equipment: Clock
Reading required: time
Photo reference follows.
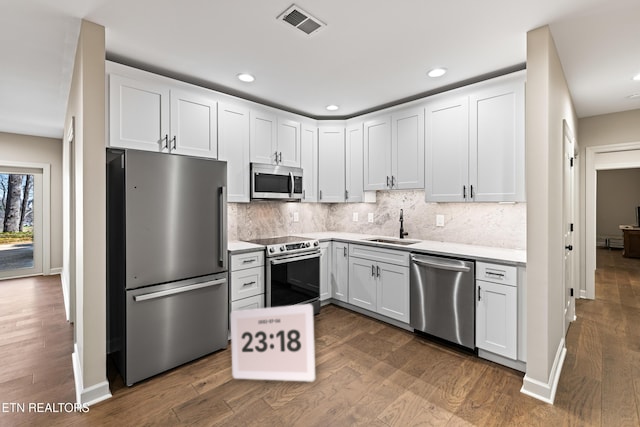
23:18
